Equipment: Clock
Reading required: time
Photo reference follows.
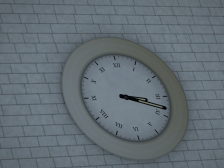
3:18
